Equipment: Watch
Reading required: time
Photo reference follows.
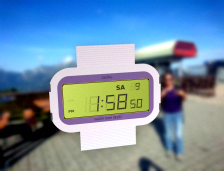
1:58:50
